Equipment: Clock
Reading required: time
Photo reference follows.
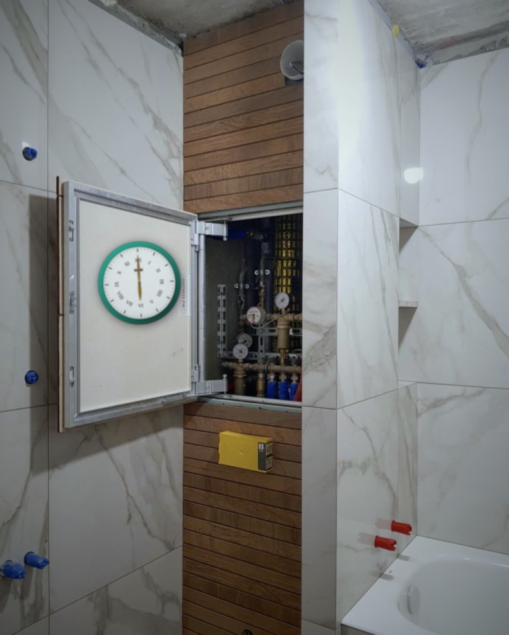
6:00
